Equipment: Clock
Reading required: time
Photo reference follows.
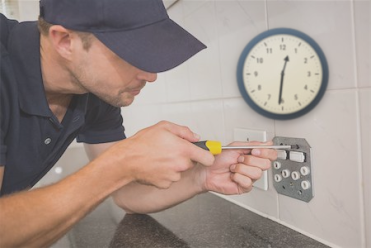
12:31
